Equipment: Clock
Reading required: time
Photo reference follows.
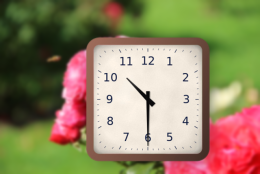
10:30
